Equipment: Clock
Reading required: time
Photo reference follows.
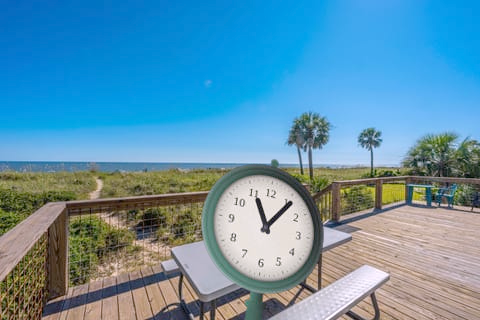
11:06
